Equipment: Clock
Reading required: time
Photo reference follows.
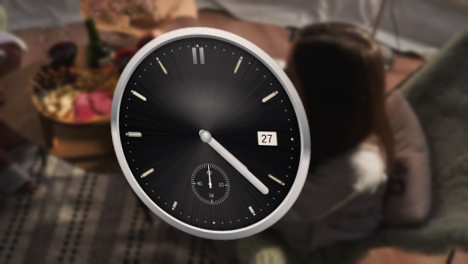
4:22
